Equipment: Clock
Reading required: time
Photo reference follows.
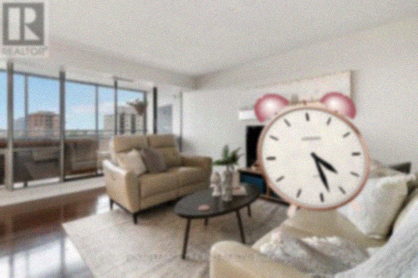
4:28
